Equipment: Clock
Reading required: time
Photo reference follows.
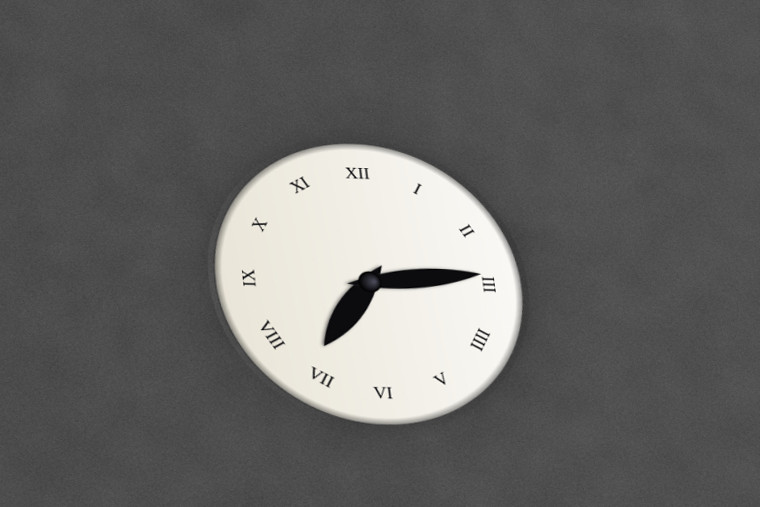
7:14
